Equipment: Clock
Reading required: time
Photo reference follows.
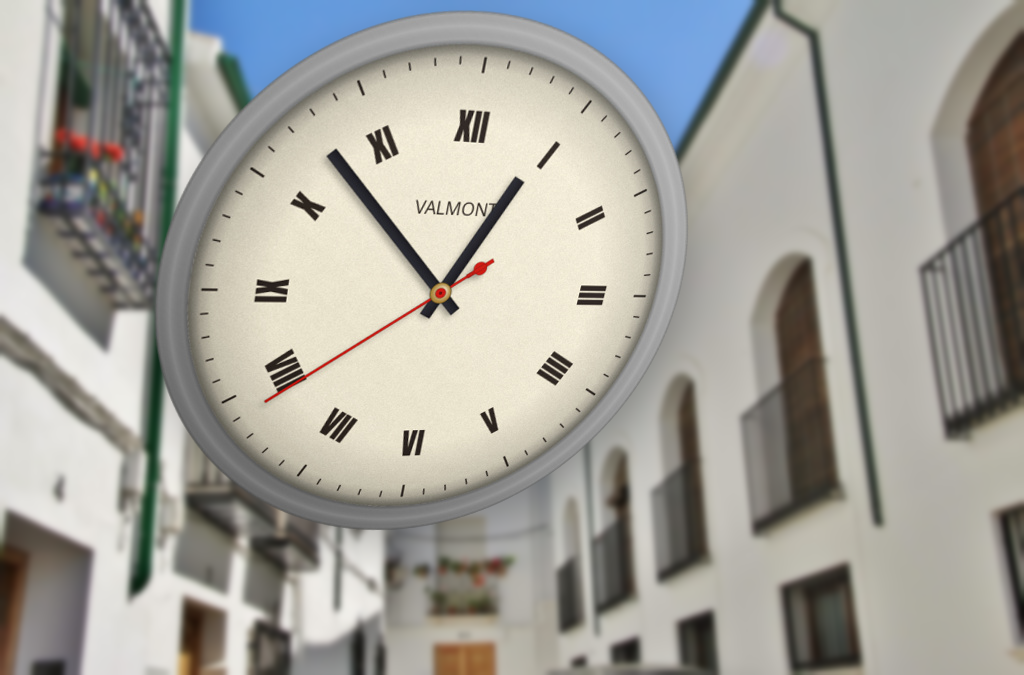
12:52:39
